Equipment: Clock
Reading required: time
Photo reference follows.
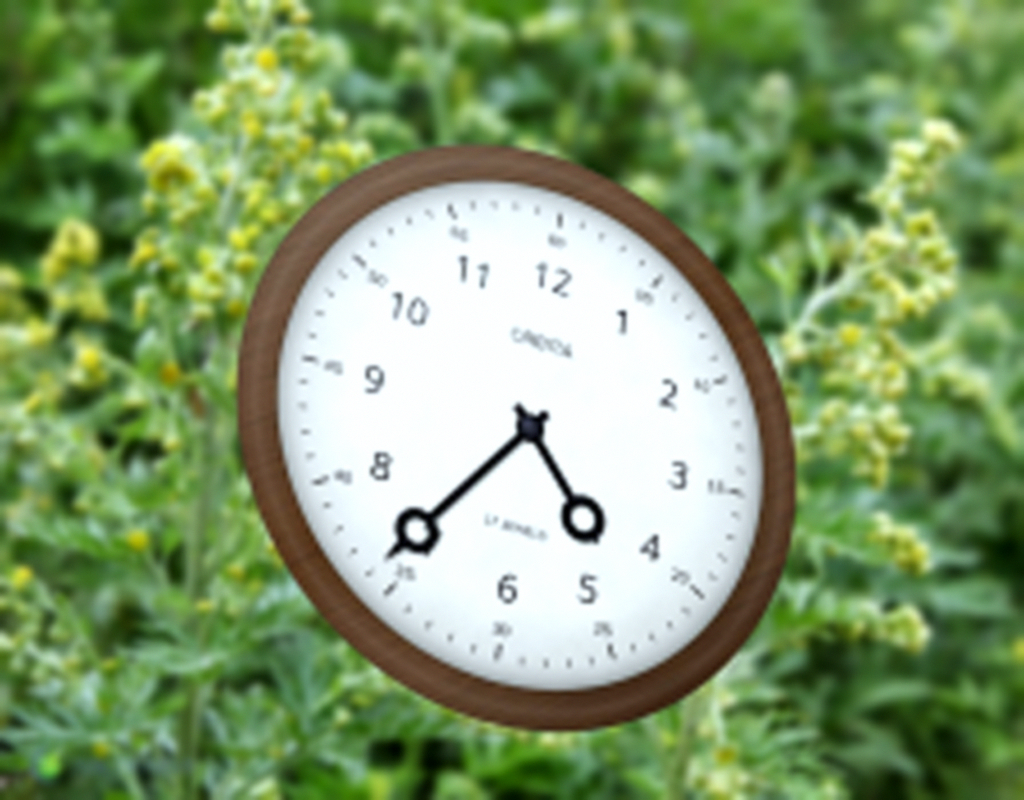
4:36
